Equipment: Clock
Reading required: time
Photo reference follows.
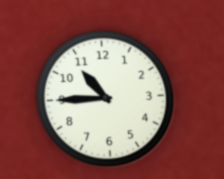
10:45
